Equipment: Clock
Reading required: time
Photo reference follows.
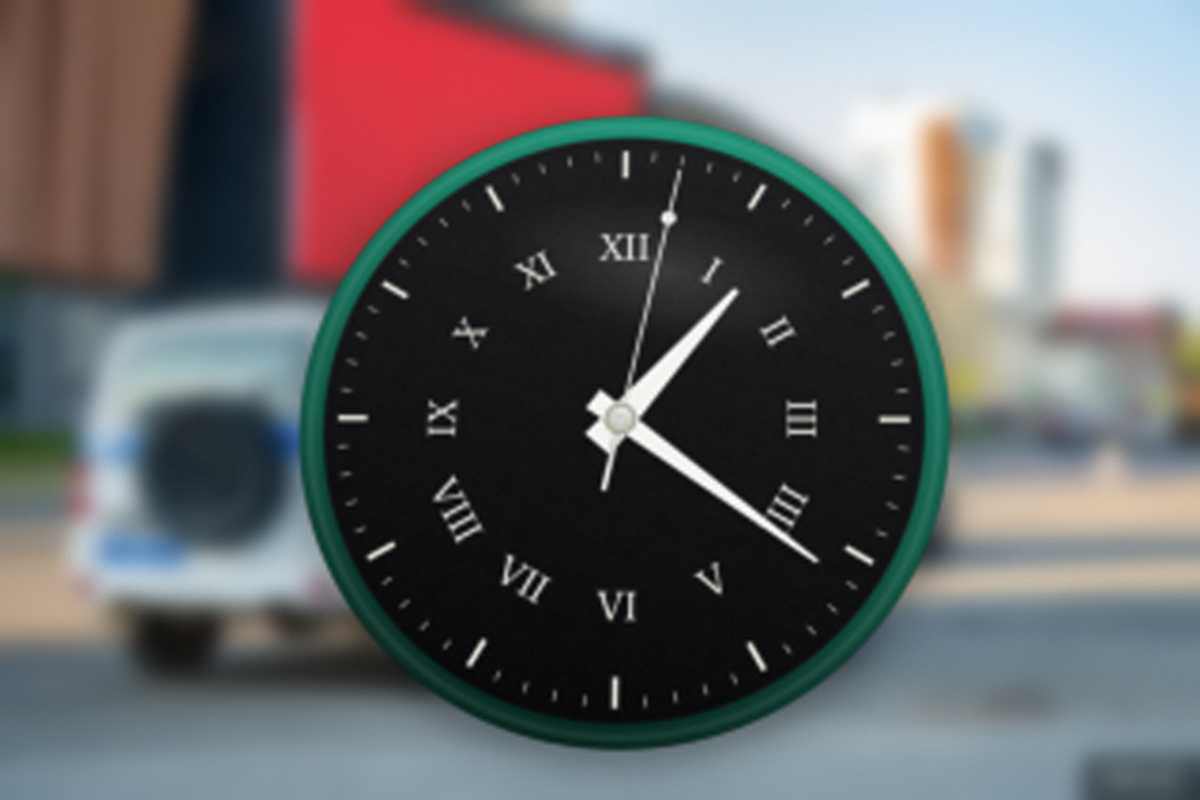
1:21:02
